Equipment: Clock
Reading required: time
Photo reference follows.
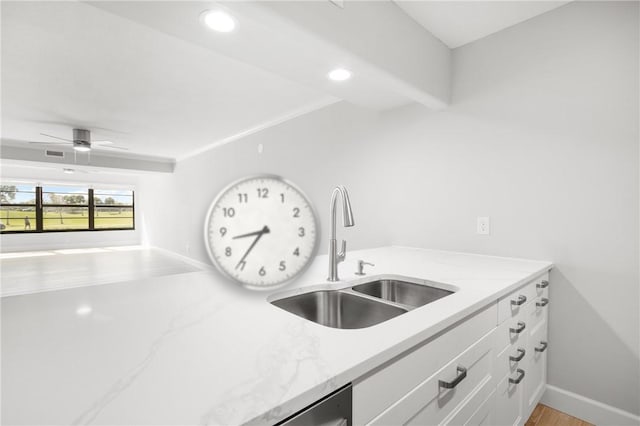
8:36
